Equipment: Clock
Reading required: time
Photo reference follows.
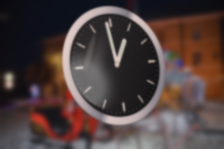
12:59
